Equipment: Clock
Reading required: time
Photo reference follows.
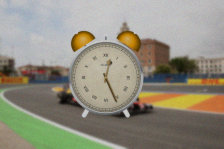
12:26
